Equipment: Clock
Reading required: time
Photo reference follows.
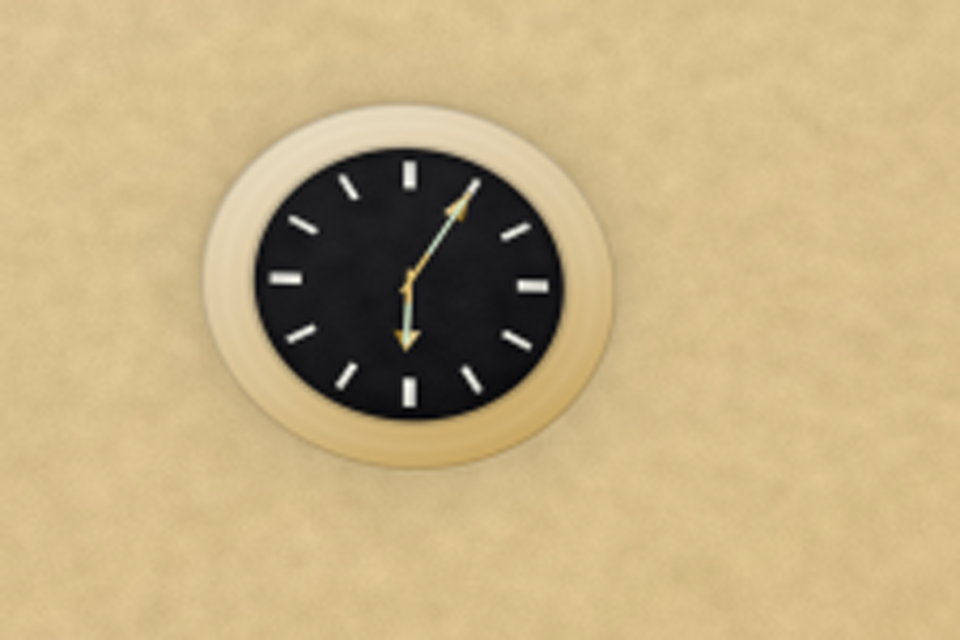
6:05
